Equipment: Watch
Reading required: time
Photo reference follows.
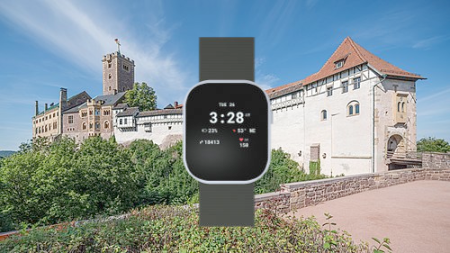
3:28
